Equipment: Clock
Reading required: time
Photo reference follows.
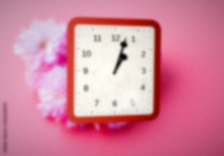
1:03
